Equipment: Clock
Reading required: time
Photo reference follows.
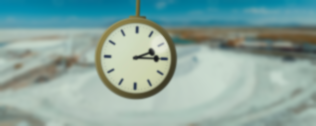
2:15
